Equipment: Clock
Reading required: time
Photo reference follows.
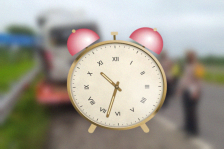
10:33
